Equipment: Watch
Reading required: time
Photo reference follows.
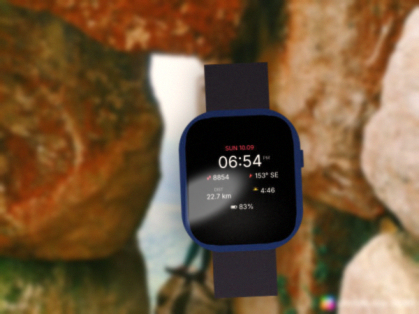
6:54
